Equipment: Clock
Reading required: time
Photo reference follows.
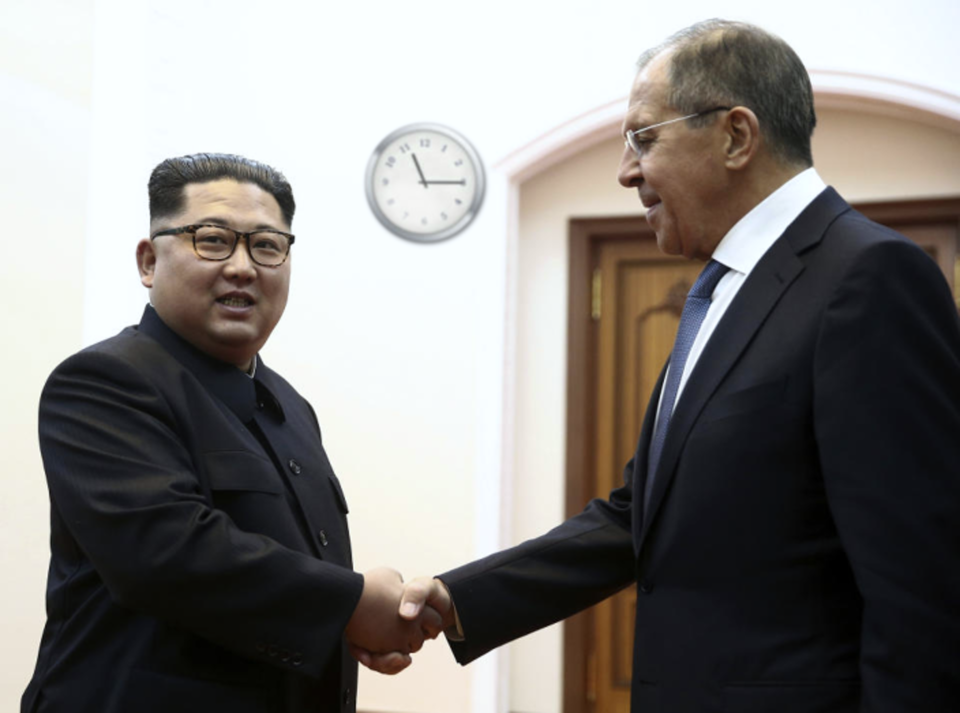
11:15
